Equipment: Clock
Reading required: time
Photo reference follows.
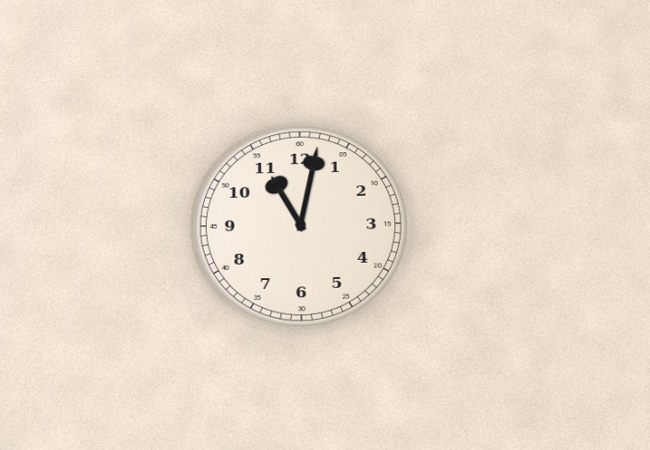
11:02
